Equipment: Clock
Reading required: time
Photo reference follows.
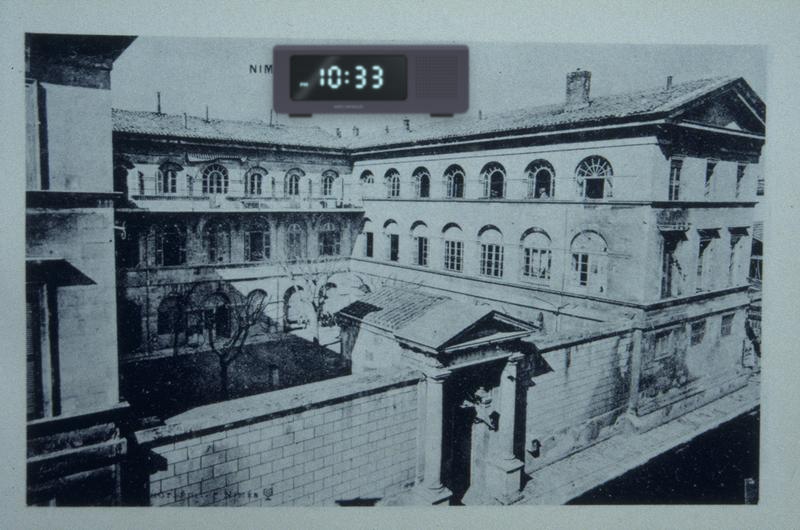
10:33
